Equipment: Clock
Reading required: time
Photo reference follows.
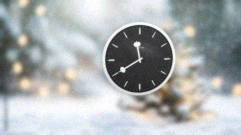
11:40
